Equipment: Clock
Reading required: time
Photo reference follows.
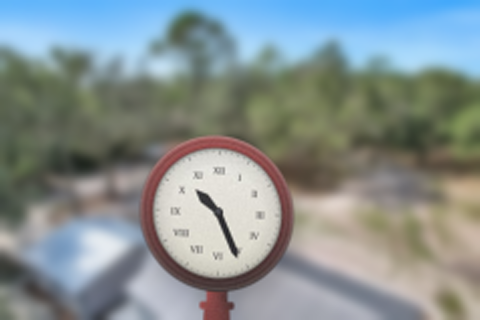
10:26
